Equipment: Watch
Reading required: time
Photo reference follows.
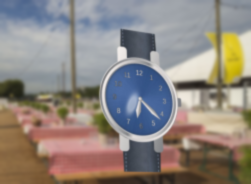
6:22
